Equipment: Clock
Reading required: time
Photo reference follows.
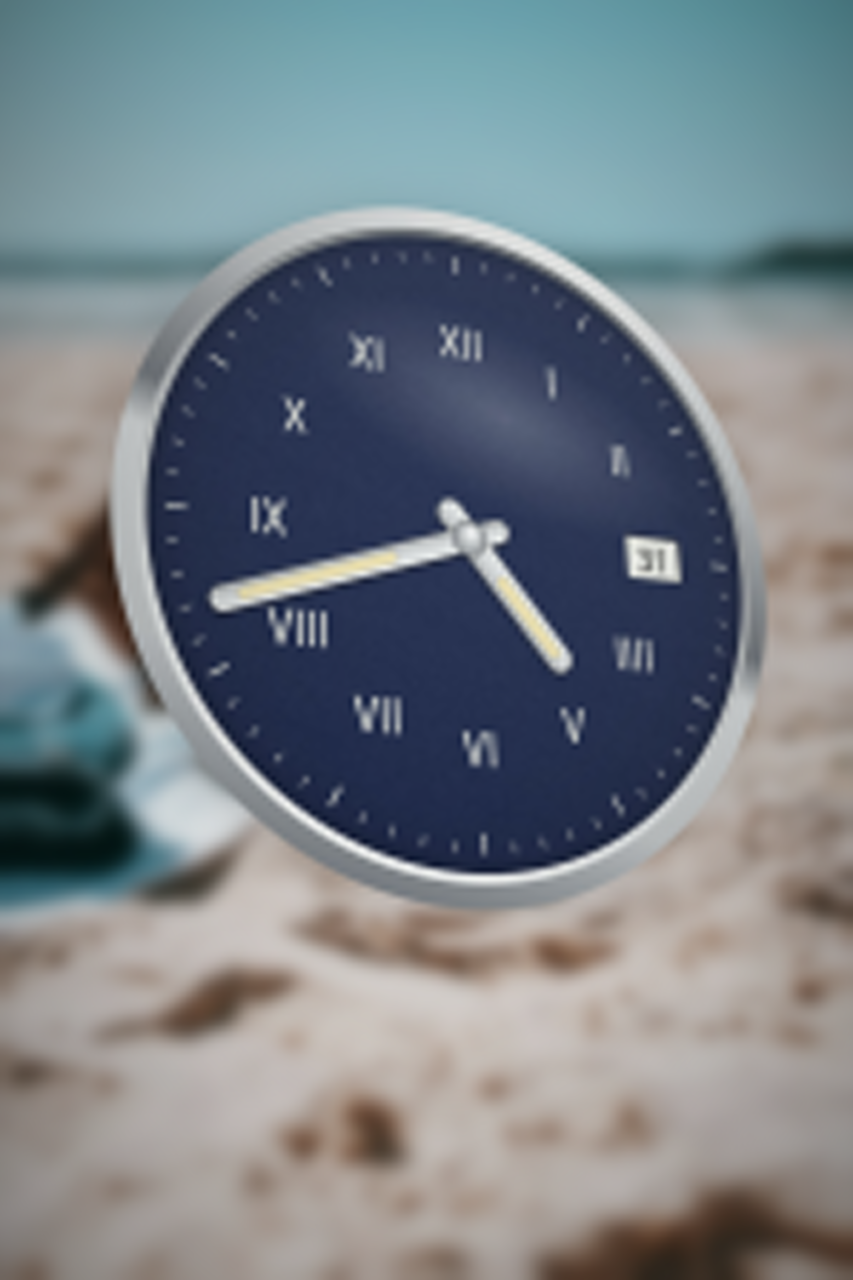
4:42
